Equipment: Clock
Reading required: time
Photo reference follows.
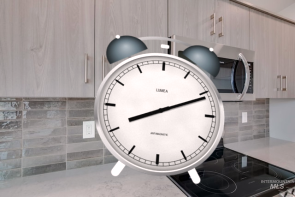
8:11
